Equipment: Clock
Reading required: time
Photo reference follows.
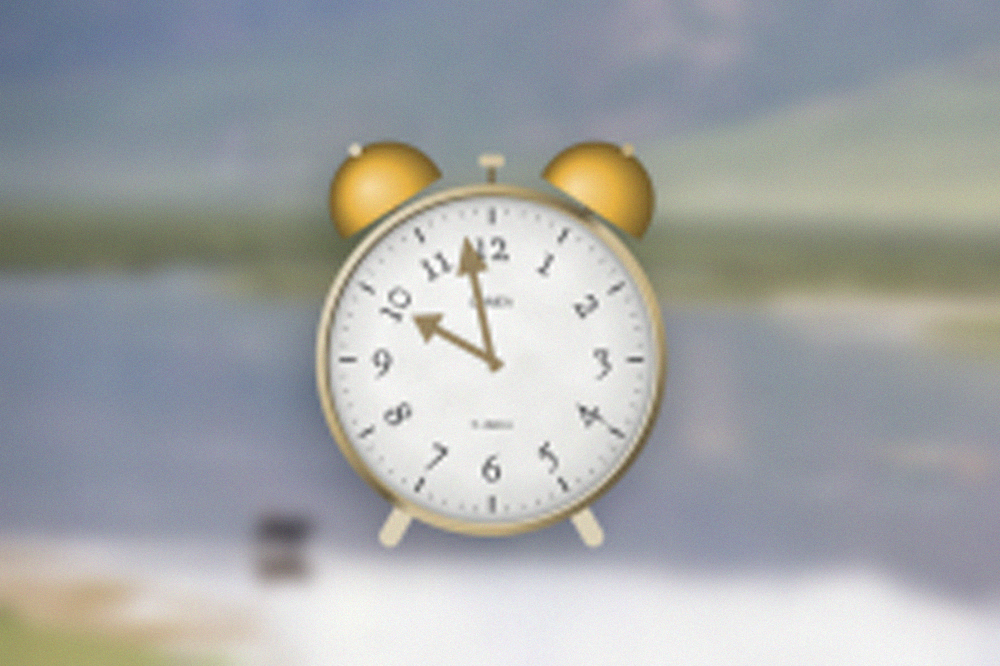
9:58
